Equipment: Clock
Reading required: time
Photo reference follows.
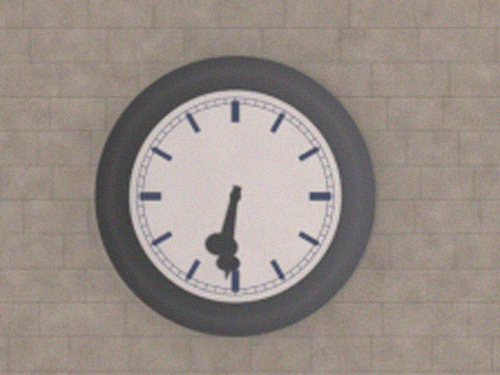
6:31
